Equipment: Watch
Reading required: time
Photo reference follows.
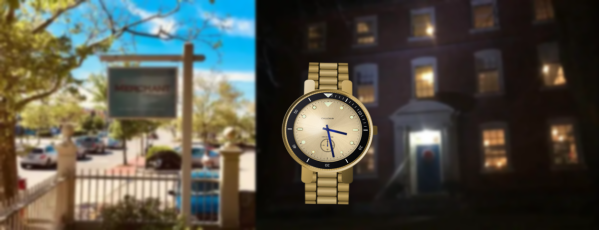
3:28
